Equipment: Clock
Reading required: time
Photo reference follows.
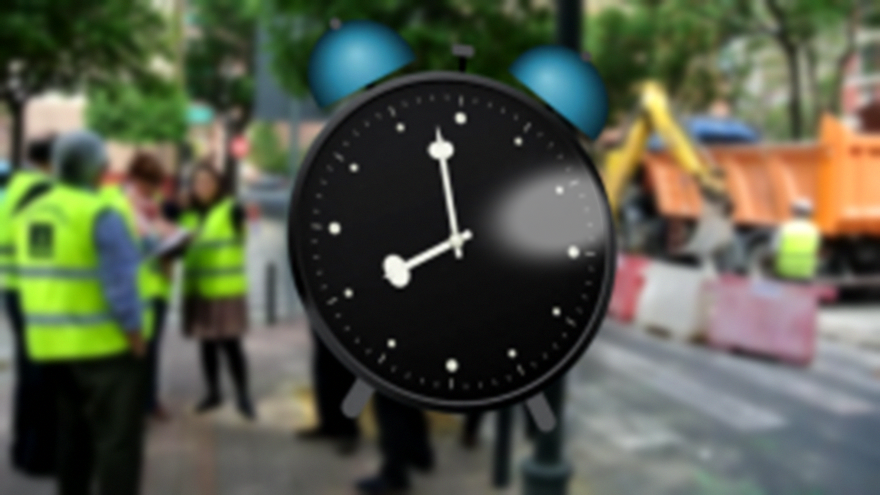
7:58
